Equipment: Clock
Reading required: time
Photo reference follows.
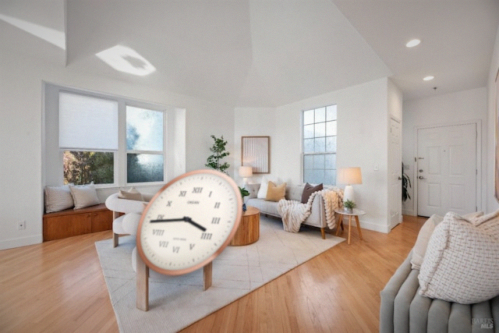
3:44
